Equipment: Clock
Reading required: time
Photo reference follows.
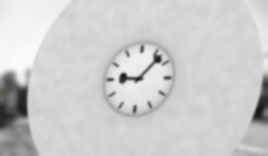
9:07
